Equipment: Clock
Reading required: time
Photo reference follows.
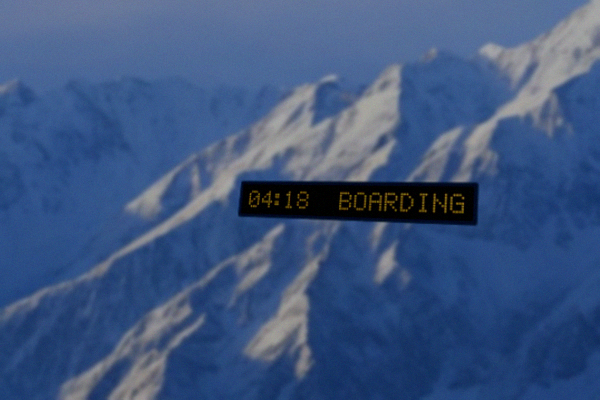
4:18
